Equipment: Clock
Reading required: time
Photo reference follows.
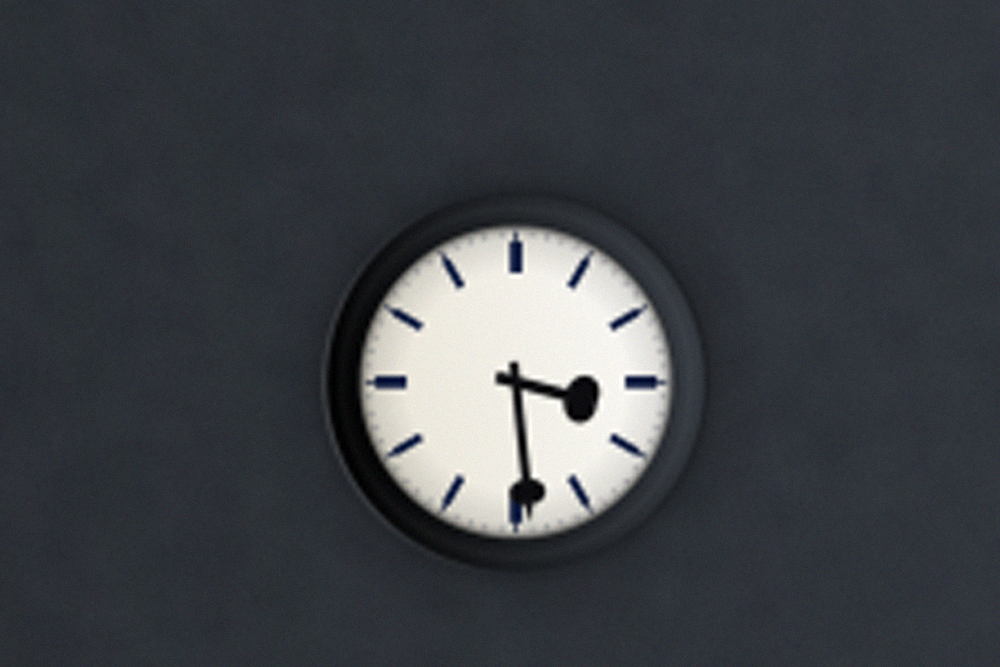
3:29
